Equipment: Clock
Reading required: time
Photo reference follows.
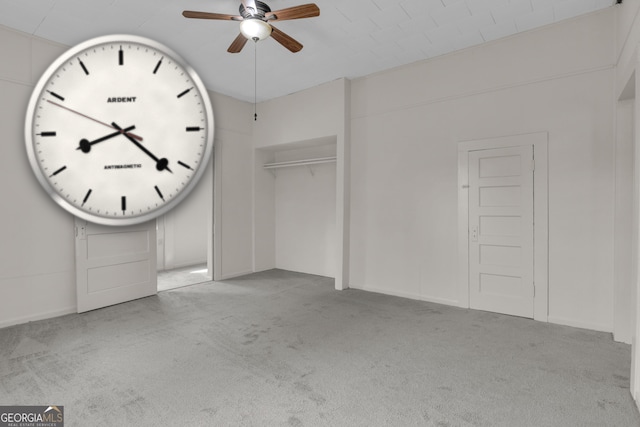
8:21:49
